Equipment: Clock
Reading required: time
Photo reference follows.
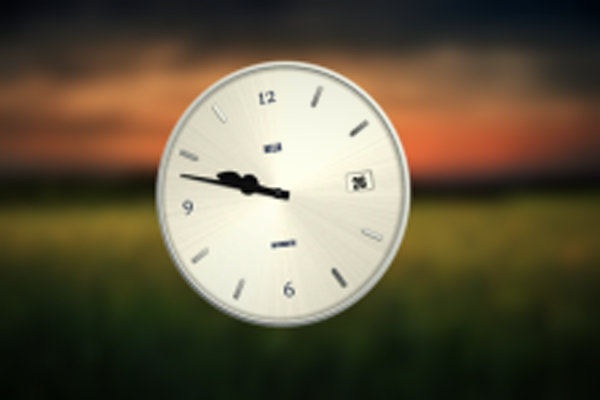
9:48
